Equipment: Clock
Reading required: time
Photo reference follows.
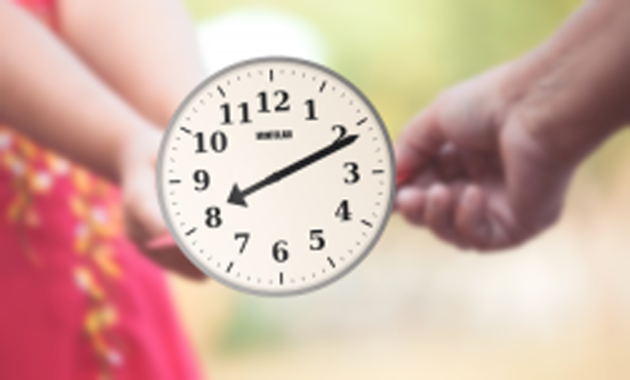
8:11
